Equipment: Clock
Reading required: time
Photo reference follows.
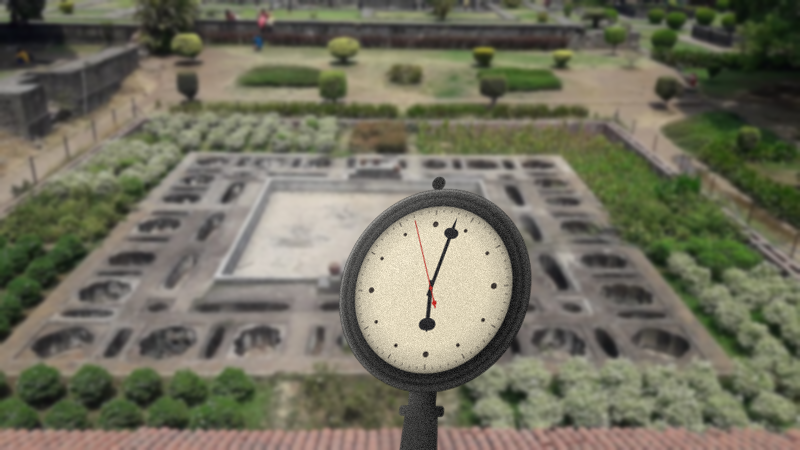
6:02:57
